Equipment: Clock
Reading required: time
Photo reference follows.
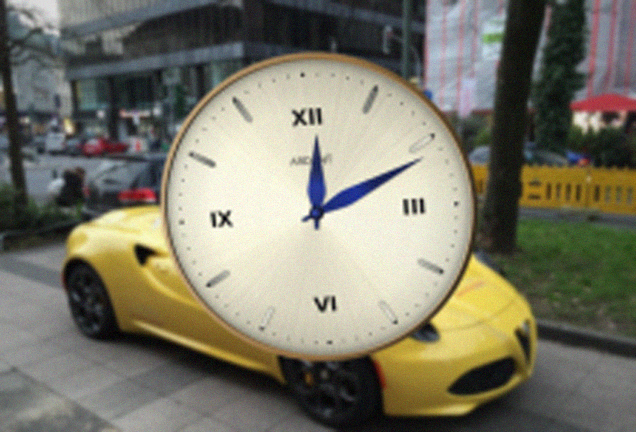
12:11
